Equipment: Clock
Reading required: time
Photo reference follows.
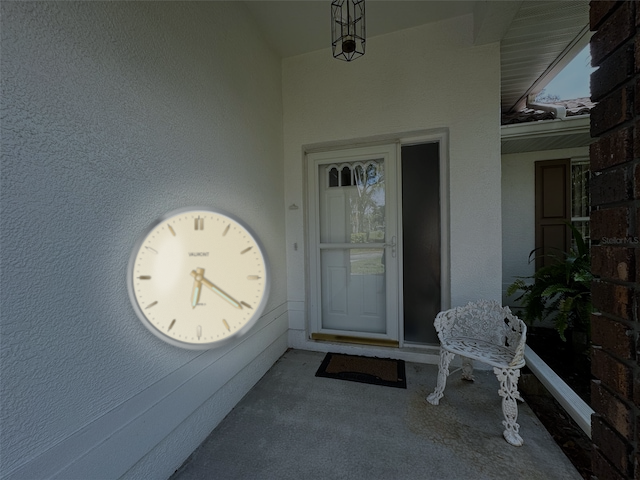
6:21
